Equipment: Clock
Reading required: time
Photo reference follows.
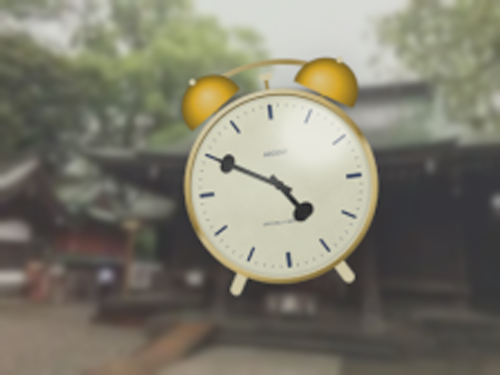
4:50
